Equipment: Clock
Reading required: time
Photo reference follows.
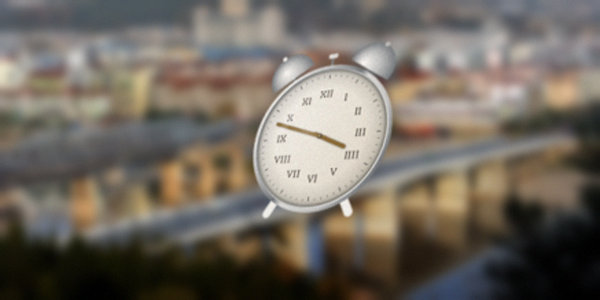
3:48
